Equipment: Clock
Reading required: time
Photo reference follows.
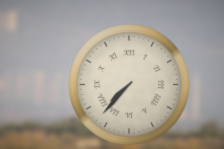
7:37
